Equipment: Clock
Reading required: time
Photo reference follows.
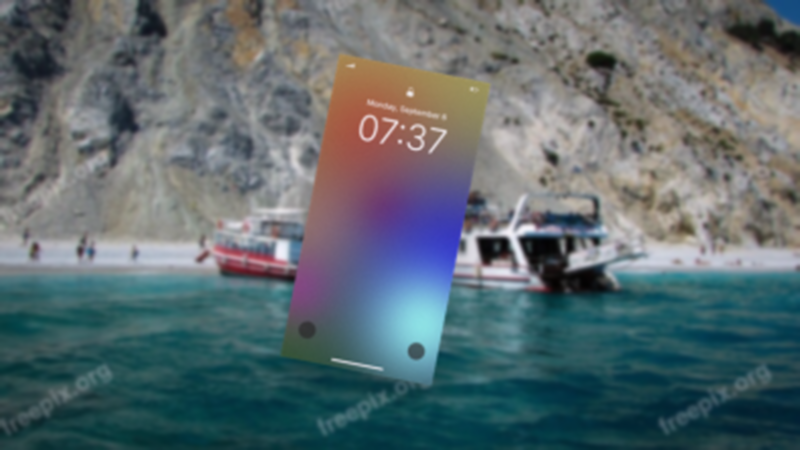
7:37
